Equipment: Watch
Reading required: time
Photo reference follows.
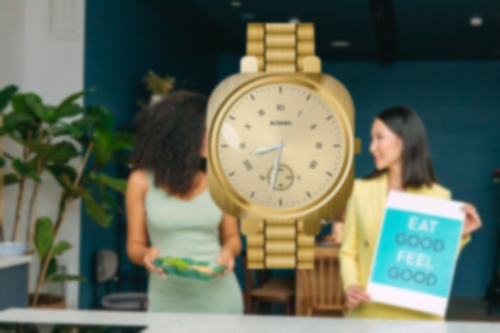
8:32
